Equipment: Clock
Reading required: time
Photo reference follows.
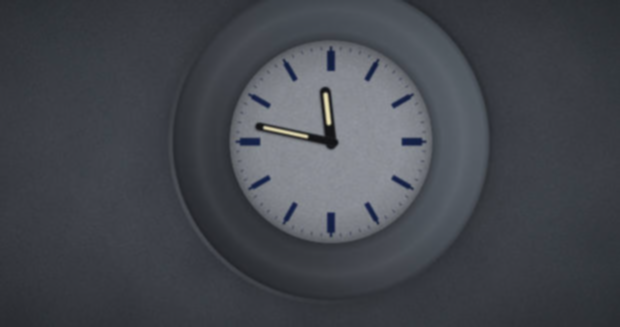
11:47
